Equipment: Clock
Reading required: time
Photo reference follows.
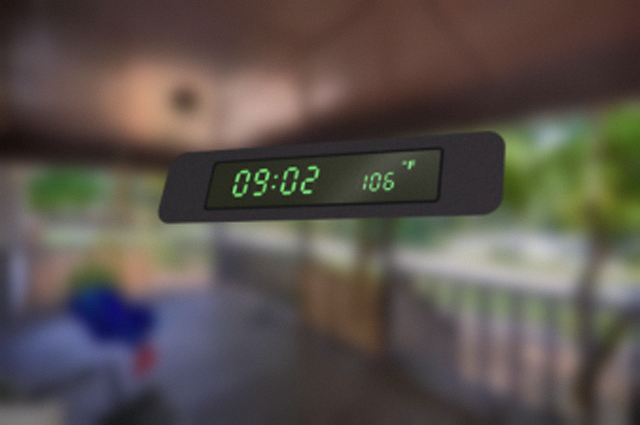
9:02
